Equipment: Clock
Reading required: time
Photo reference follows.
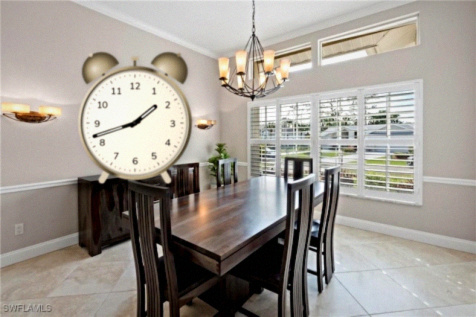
1:42
